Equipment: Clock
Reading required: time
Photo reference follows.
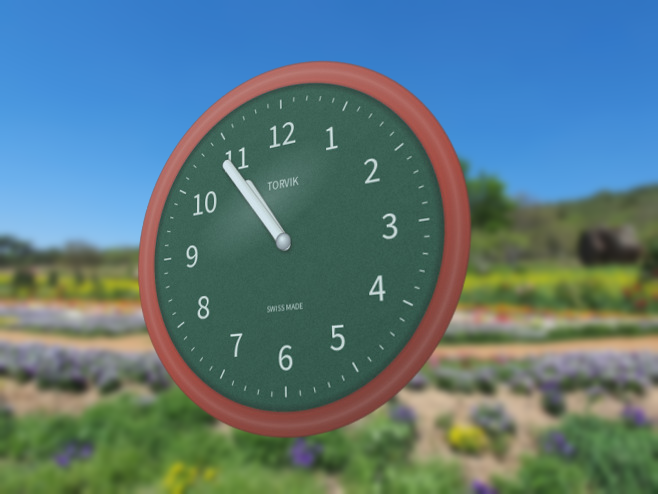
10:54
